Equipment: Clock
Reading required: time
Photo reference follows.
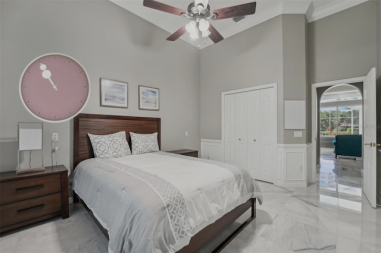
10:55
